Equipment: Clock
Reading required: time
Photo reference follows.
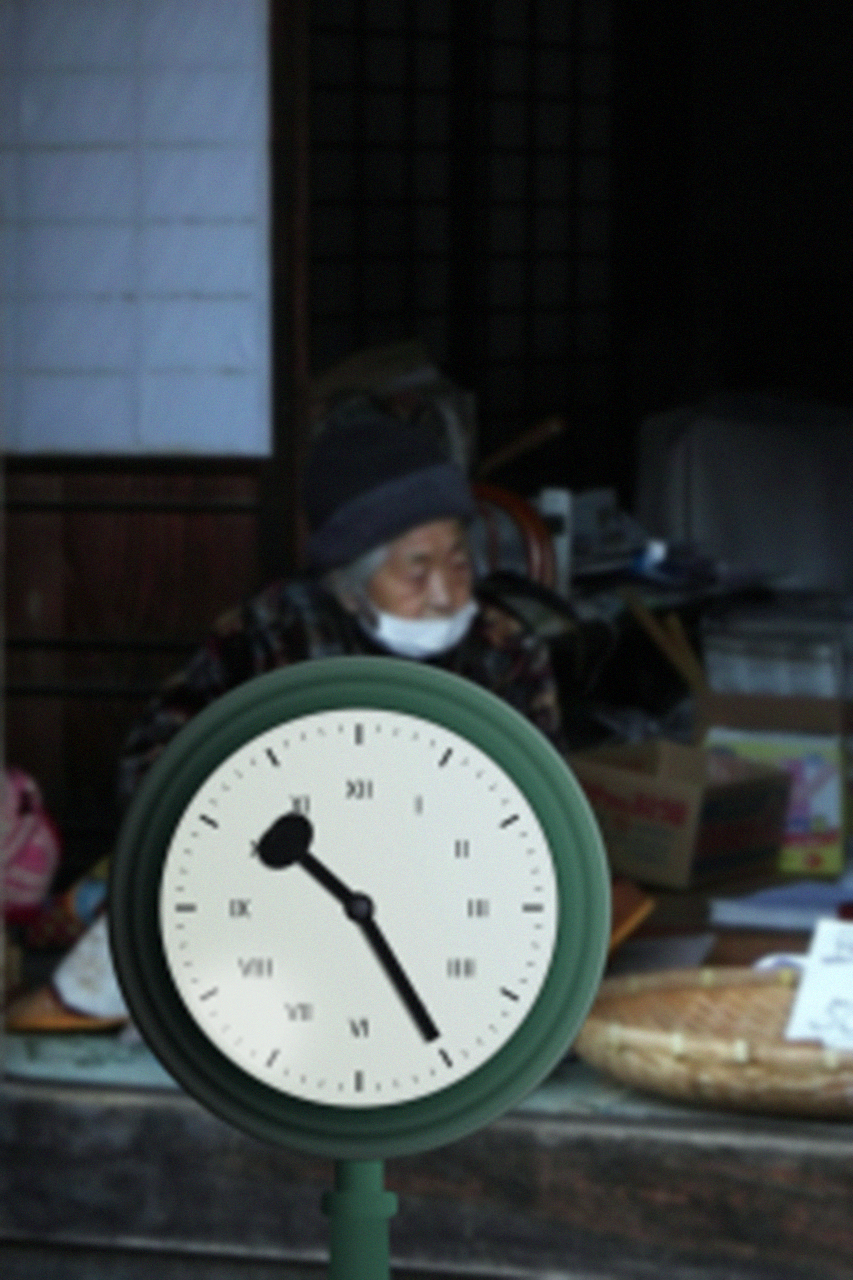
10:25
